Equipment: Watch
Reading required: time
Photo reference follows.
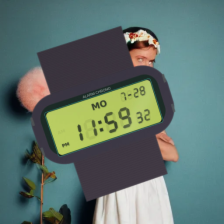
11:59:32
